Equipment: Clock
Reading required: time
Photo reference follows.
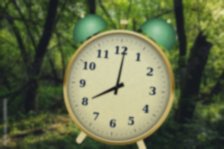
8:01
